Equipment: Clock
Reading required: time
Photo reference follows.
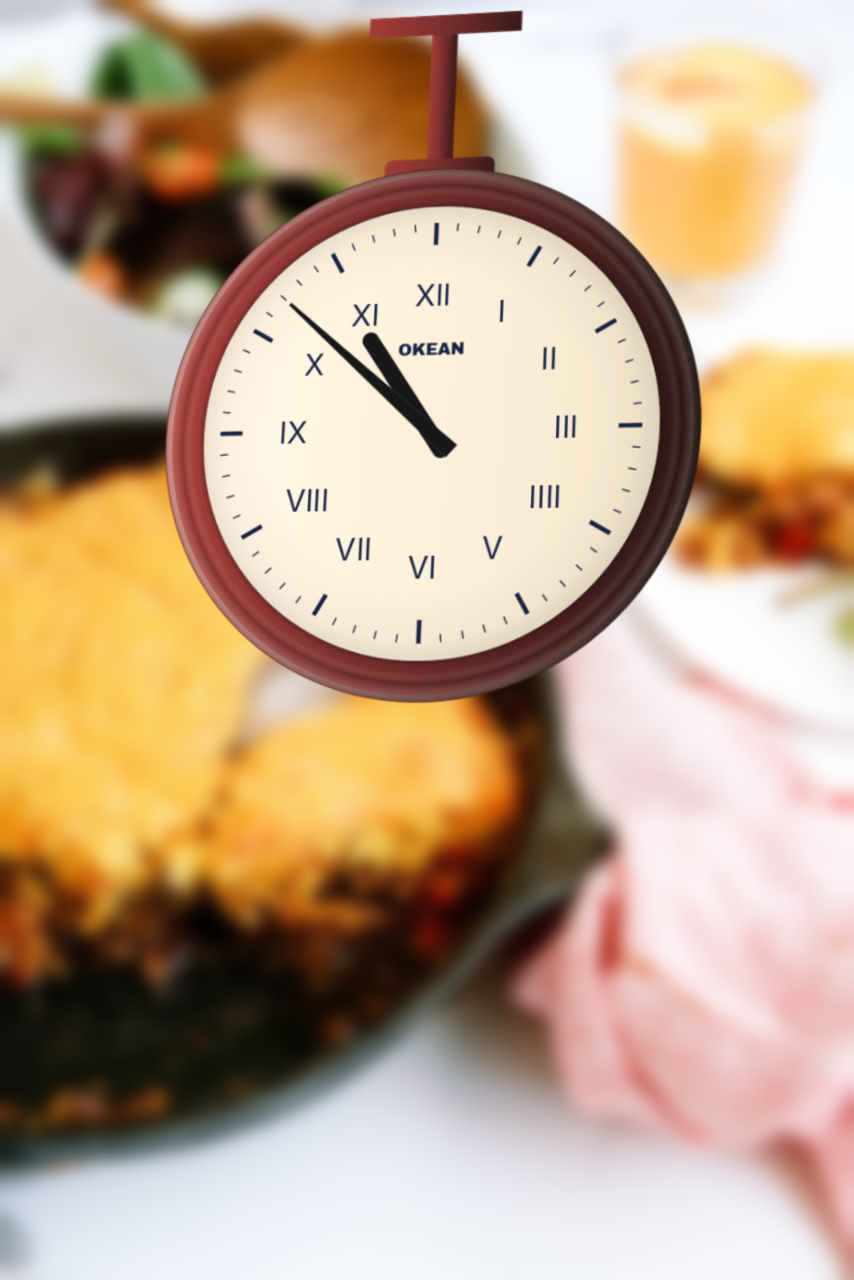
10:52
